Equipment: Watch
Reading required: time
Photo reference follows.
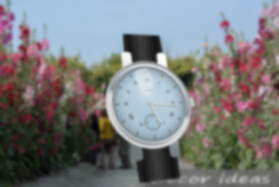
5:16
